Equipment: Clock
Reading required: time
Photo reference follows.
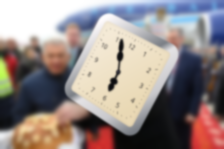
5:56
